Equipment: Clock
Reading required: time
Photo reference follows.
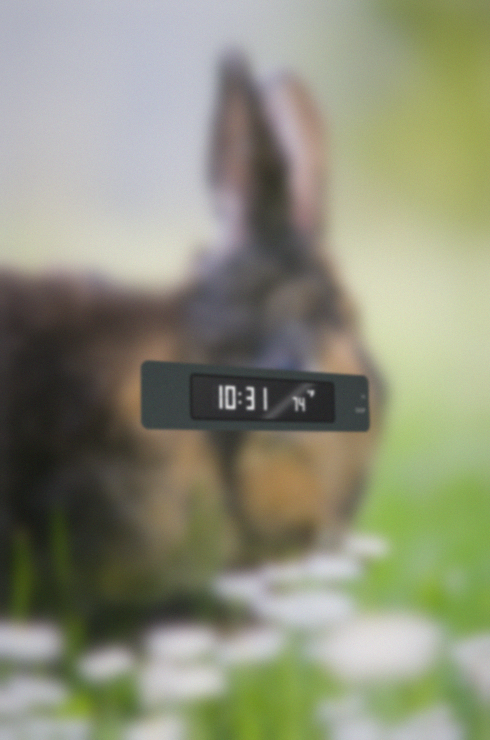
10:31
